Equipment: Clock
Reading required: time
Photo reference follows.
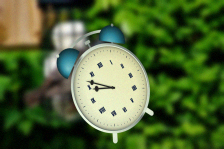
9:52
